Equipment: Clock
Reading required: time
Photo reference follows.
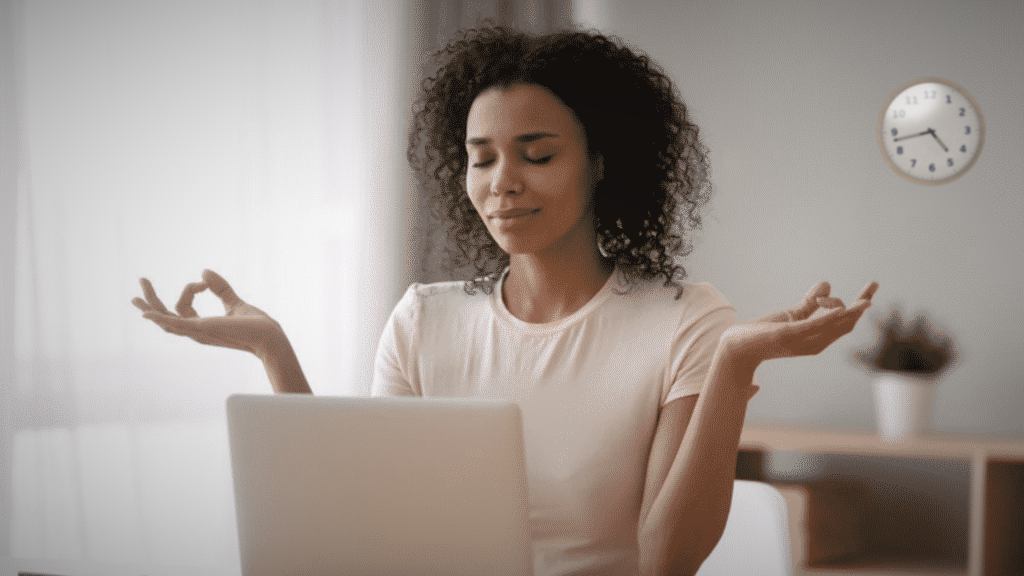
4:43
